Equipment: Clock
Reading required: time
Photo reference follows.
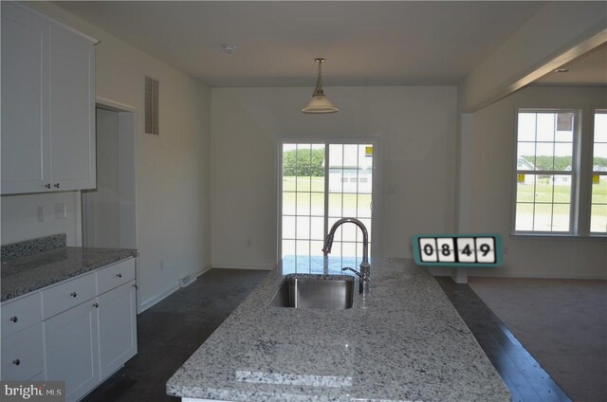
8:49
